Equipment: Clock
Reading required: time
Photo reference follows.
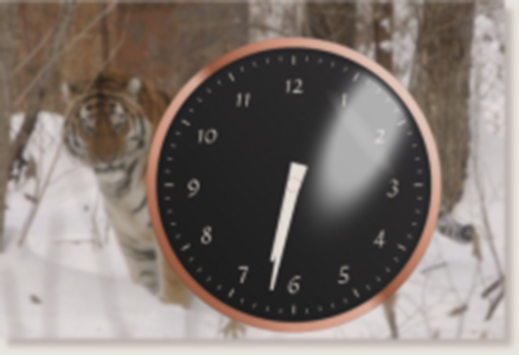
6:32
